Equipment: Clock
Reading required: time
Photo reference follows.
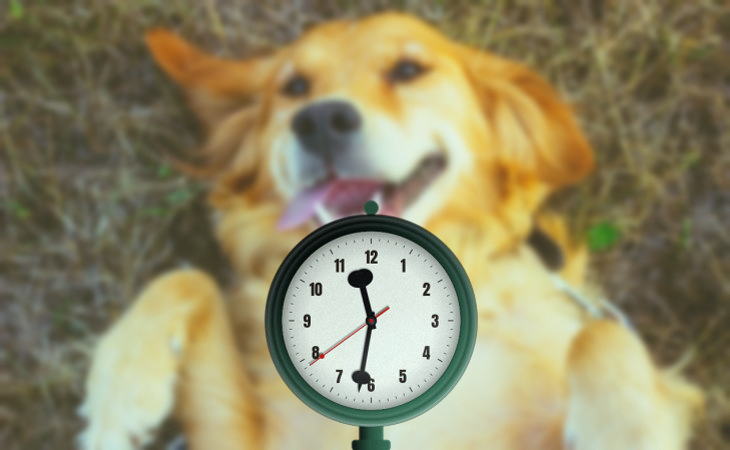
11:31:39
